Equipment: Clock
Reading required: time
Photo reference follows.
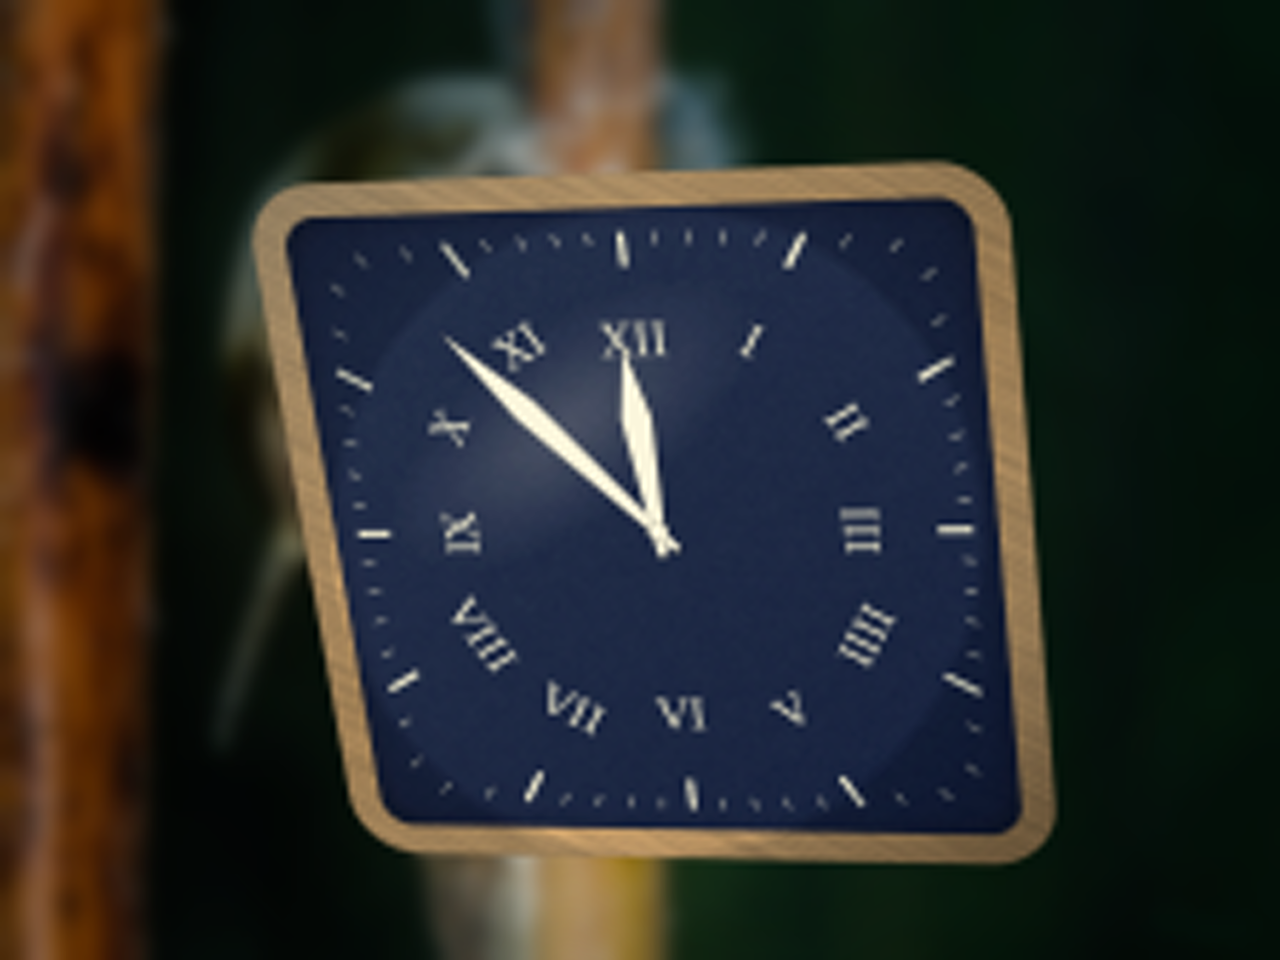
11:53
